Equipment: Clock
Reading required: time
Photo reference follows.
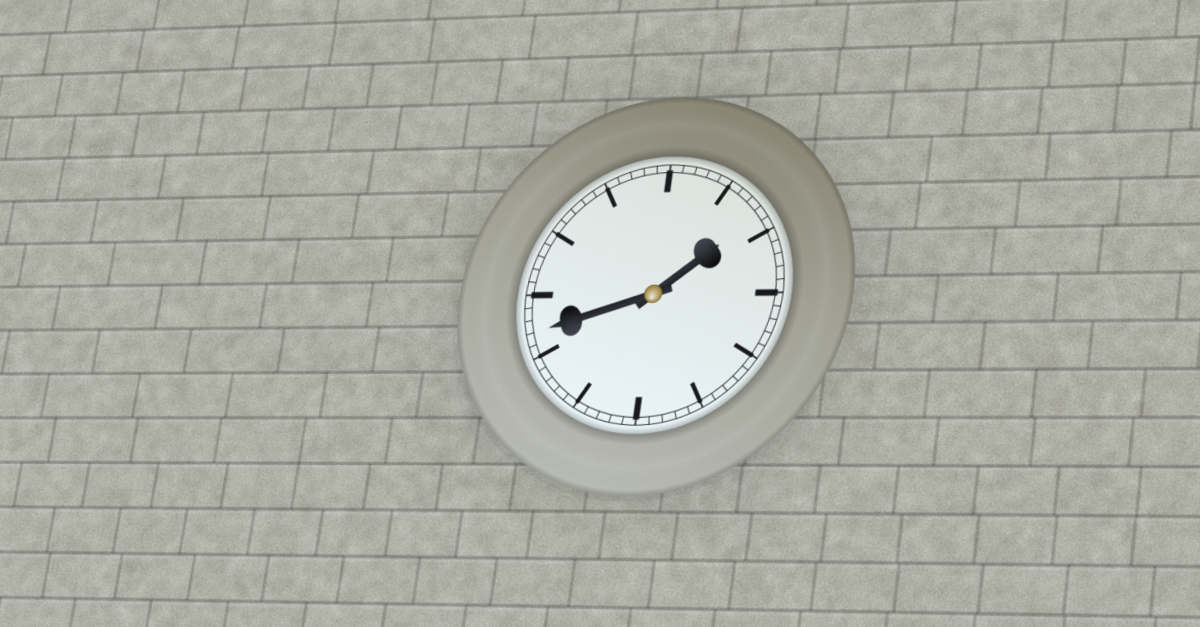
1:42
